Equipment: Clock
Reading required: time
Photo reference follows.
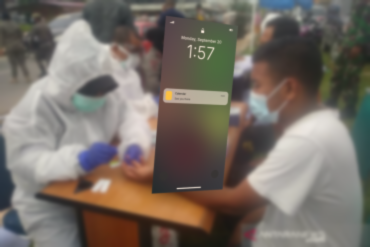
1:57
